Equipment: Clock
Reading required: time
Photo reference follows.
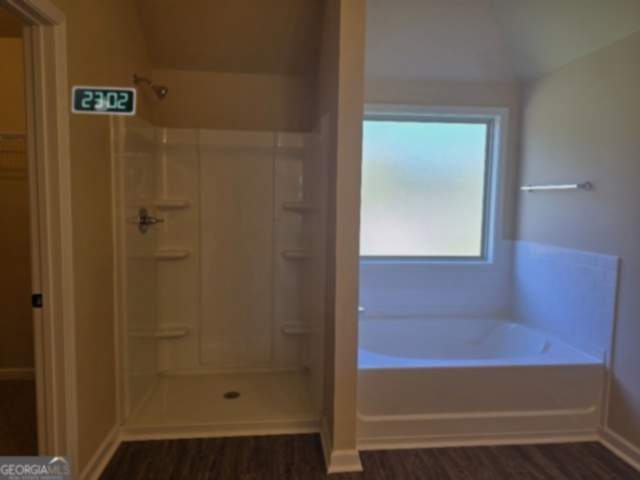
23:02
